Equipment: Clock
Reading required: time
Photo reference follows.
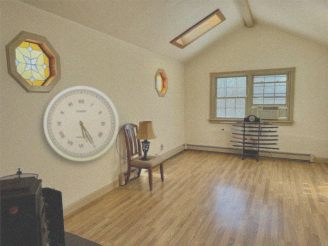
5:25
